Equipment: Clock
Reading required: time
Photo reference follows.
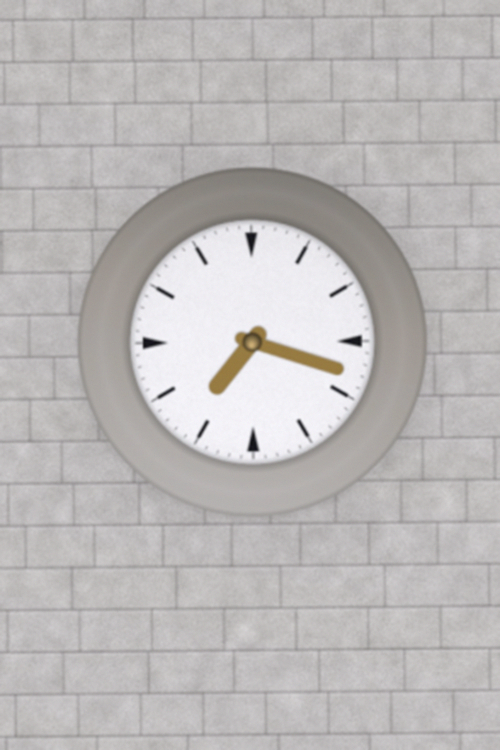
7:18
